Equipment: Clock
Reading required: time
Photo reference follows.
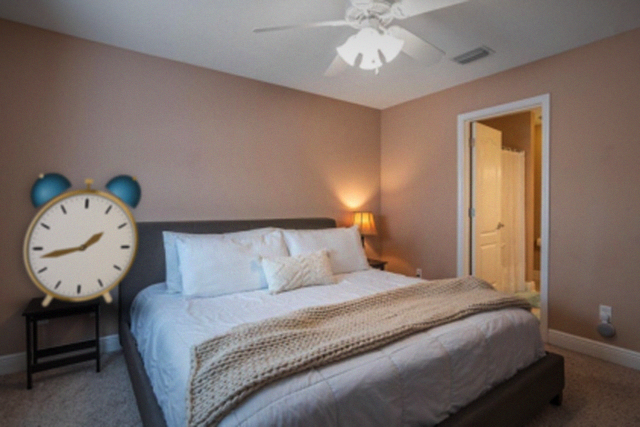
1:43
